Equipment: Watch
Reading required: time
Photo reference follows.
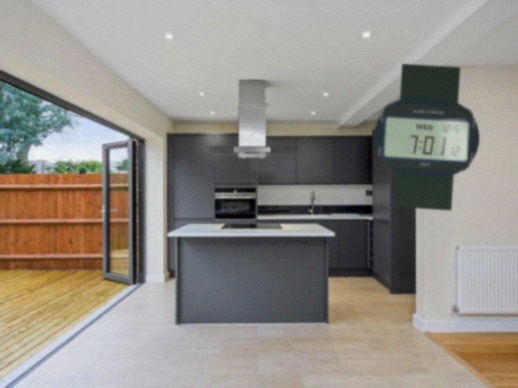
7:01
